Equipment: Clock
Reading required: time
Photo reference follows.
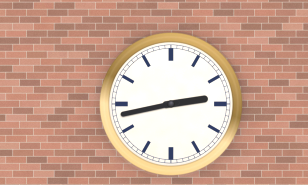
2:43
